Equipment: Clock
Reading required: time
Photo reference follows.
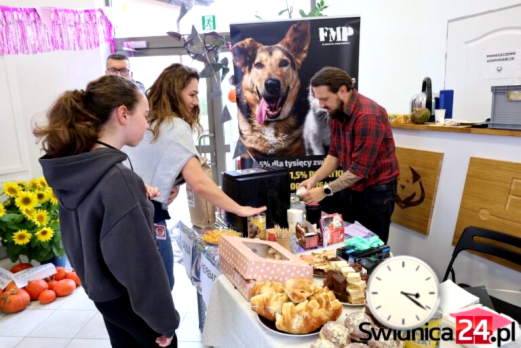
3:21
